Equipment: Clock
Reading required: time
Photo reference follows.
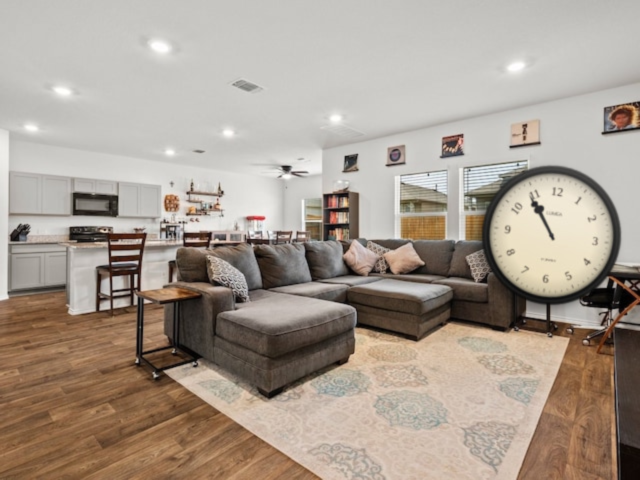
10:54
